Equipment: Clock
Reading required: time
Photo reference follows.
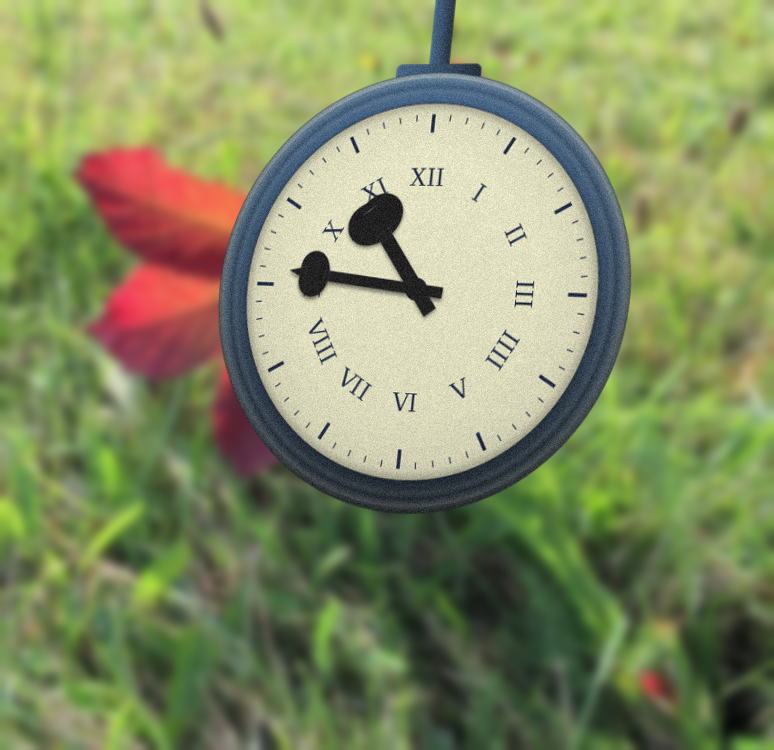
10:46
